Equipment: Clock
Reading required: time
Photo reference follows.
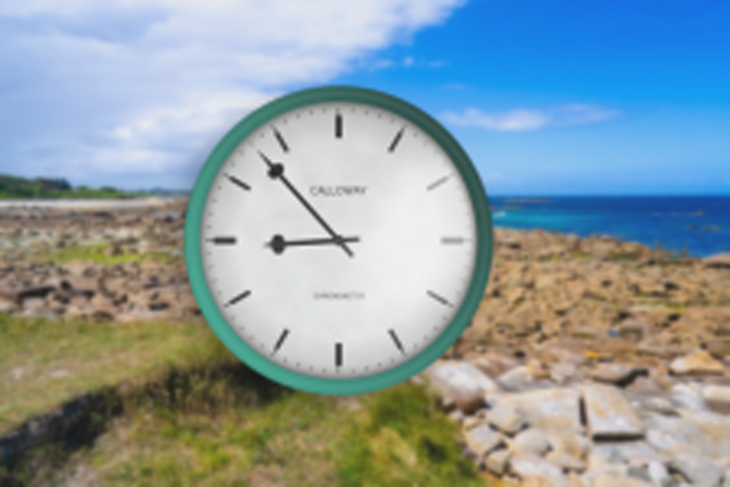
8:53
